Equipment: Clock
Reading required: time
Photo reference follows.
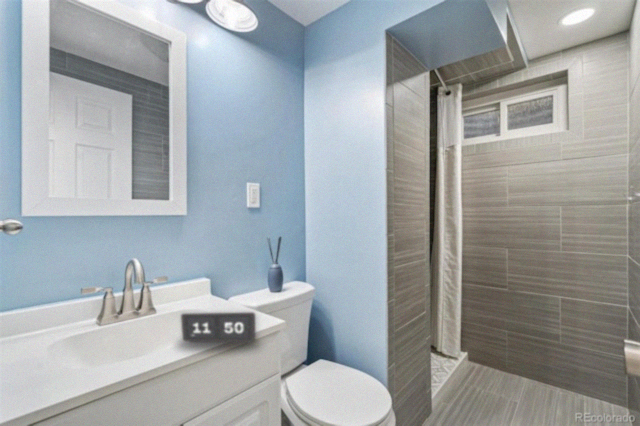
11:50
